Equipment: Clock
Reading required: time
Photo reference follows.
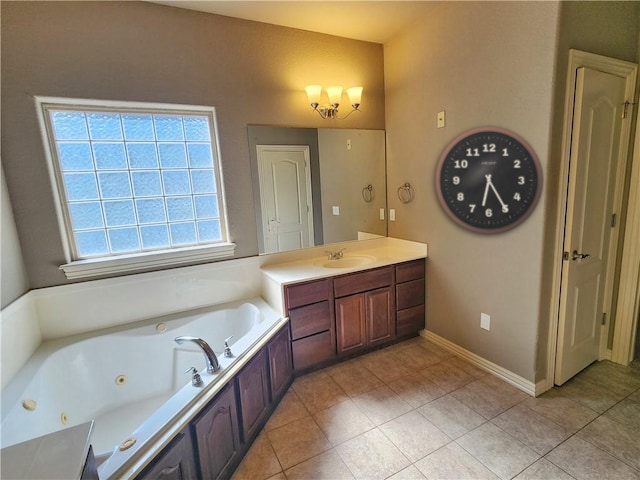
6:25
